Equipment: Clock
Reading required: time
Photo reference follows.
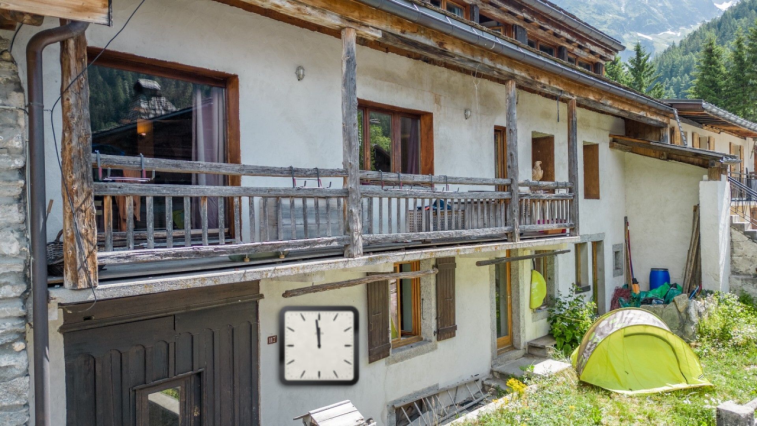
11:59
